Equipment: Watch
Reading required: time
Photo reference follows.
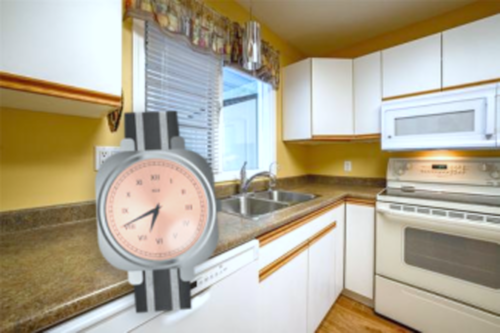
6:41
